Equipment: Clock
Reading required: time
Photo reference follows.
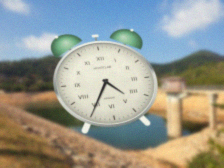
4:35
